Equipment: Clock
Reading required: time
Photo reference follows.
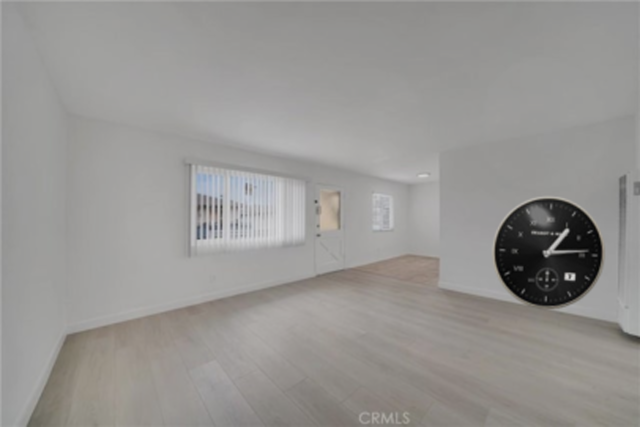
1:14
